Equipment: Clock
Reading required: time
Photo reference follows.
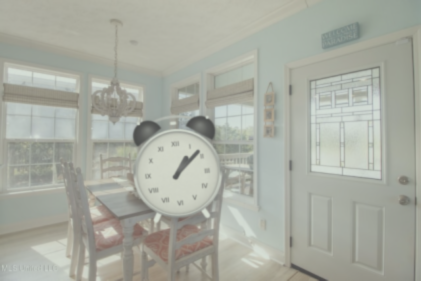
1:08
